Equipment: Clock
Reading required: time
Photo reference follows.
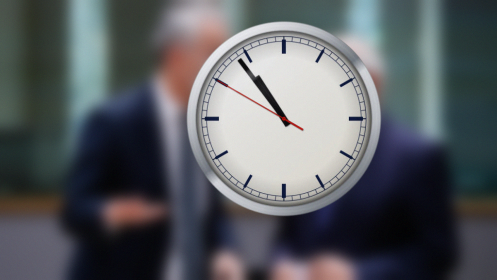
10:53:50
